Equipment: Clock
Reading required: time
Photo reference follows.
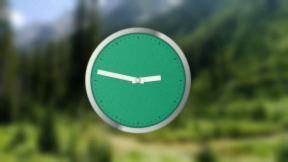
2:47
